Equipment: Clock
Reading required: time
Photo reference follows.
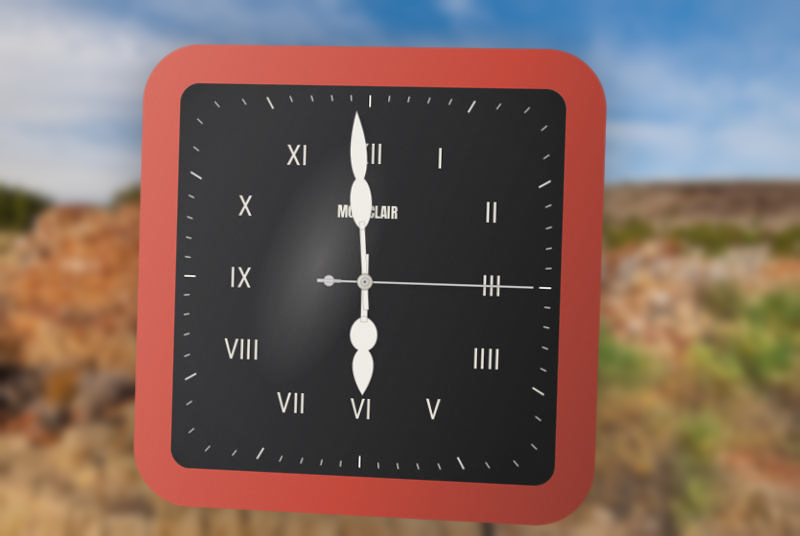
5:59:15
